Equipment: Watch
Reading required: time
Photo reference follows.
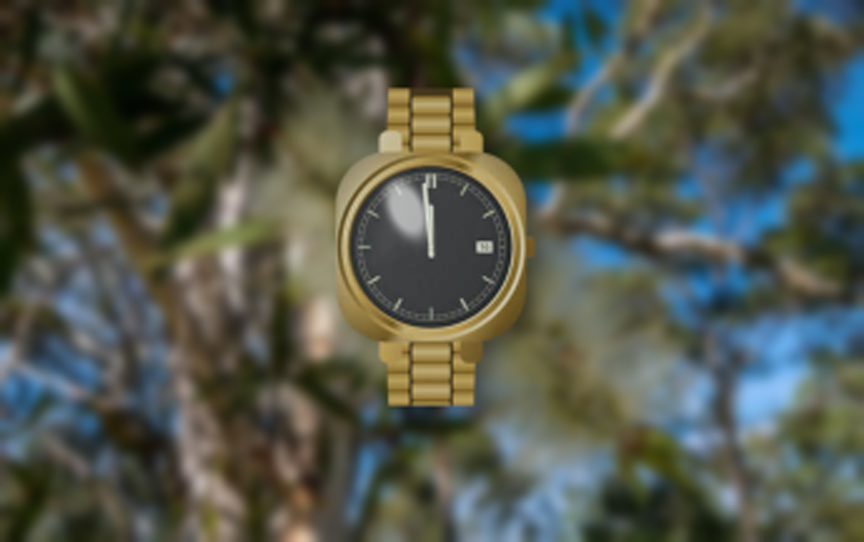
11:59
